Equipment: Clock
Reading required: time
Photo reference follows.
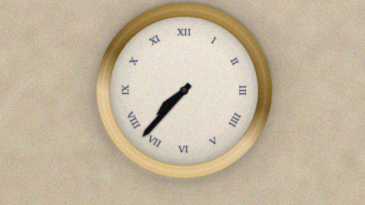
7:37
